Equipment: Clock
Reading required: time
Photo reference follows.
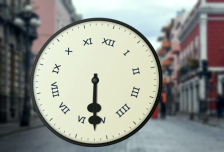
5:27
